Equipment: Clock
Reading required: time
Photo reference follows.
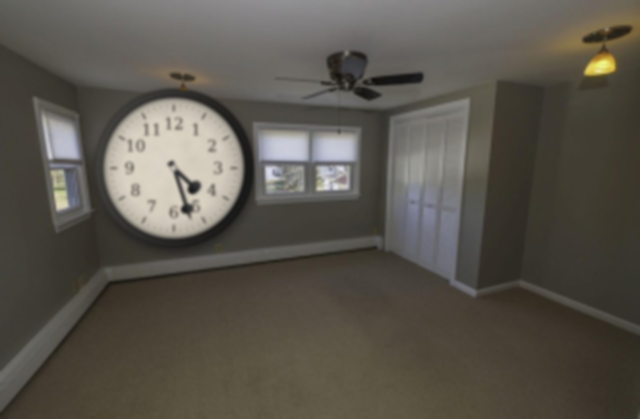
4:27
